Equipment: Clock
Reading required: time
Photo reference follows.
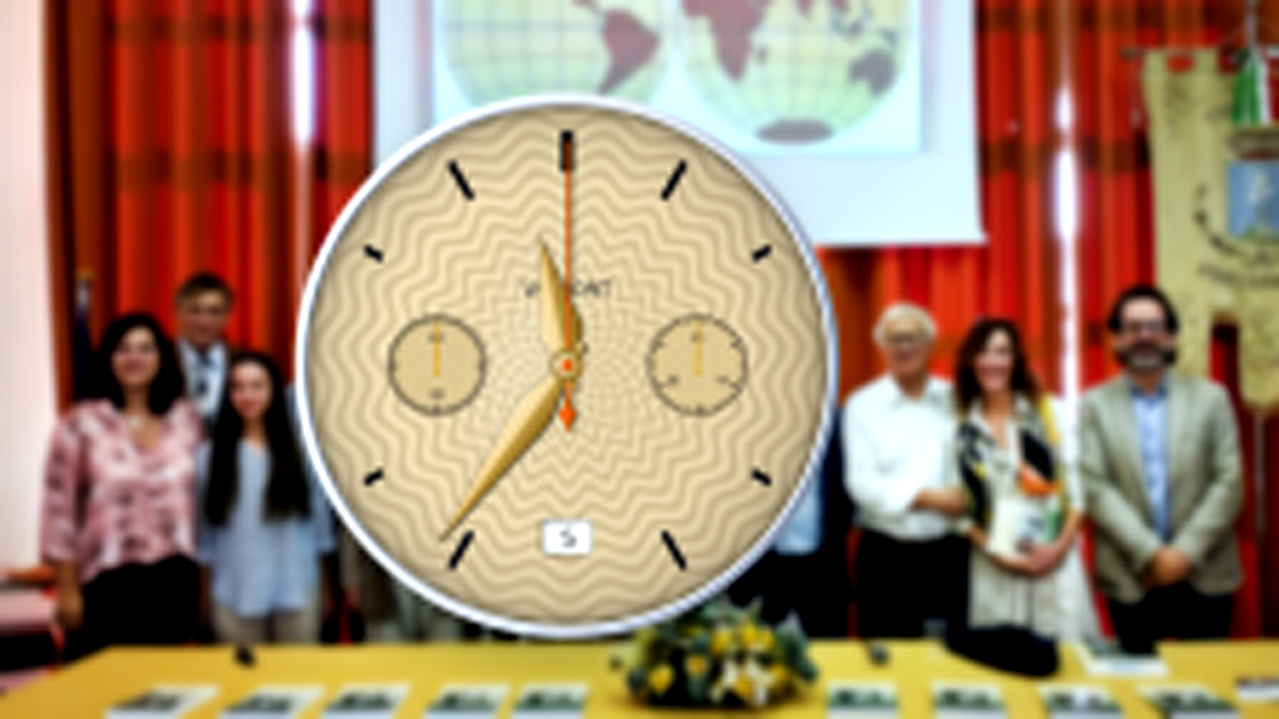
11:36
